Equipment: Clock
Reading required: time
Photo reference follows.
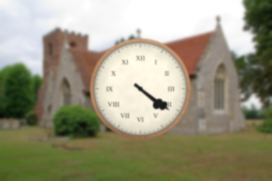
4:21
